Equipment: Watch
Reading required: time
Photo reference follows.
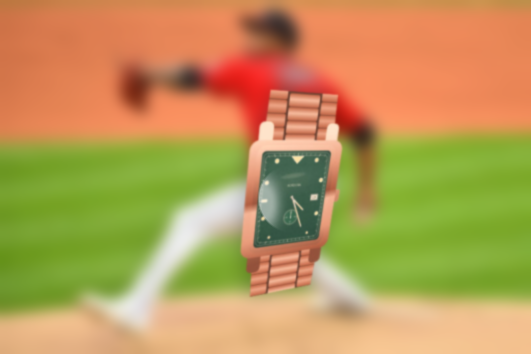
4:26
